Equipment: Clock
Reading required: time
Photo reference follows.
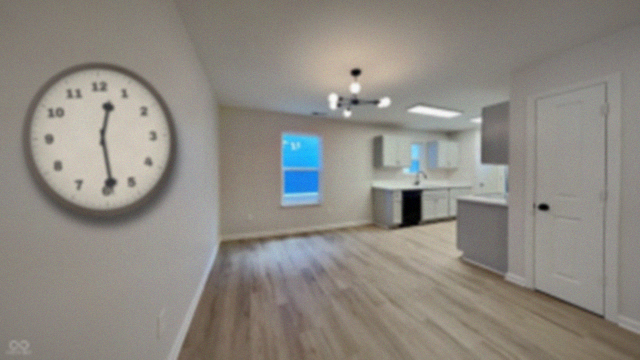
12:29
